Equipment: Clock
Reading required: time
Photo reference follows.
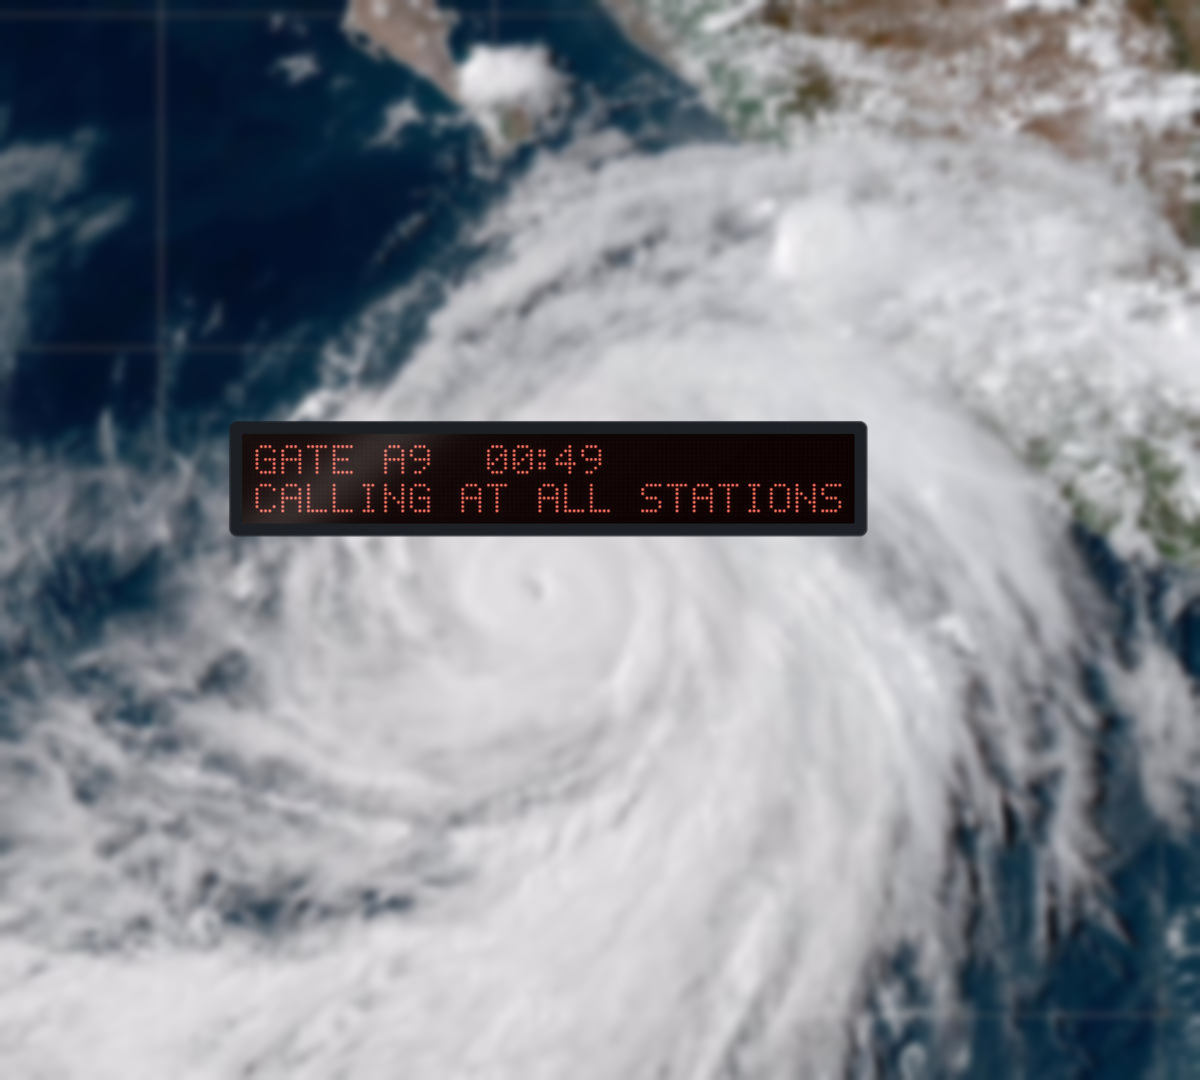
0:49
